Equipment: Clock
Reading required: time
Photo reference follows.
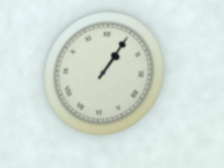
1:05
